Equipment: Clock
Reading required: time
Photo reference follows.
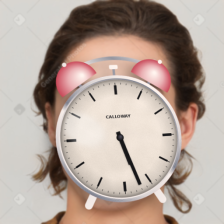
5:27
